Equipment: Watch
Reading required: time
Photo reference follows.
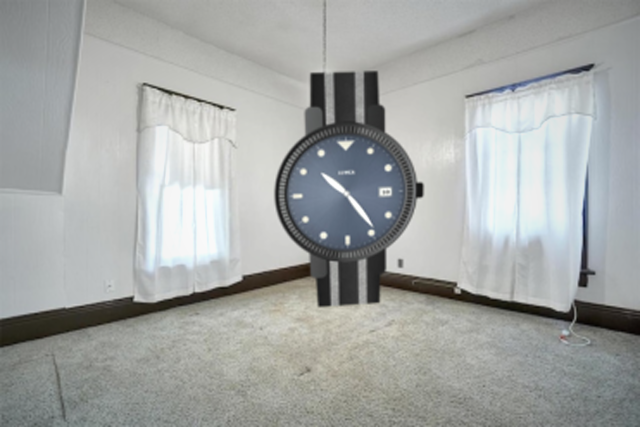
10:24
